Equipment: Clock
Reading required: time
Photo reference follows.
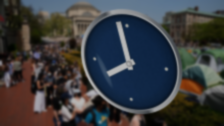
7:58
